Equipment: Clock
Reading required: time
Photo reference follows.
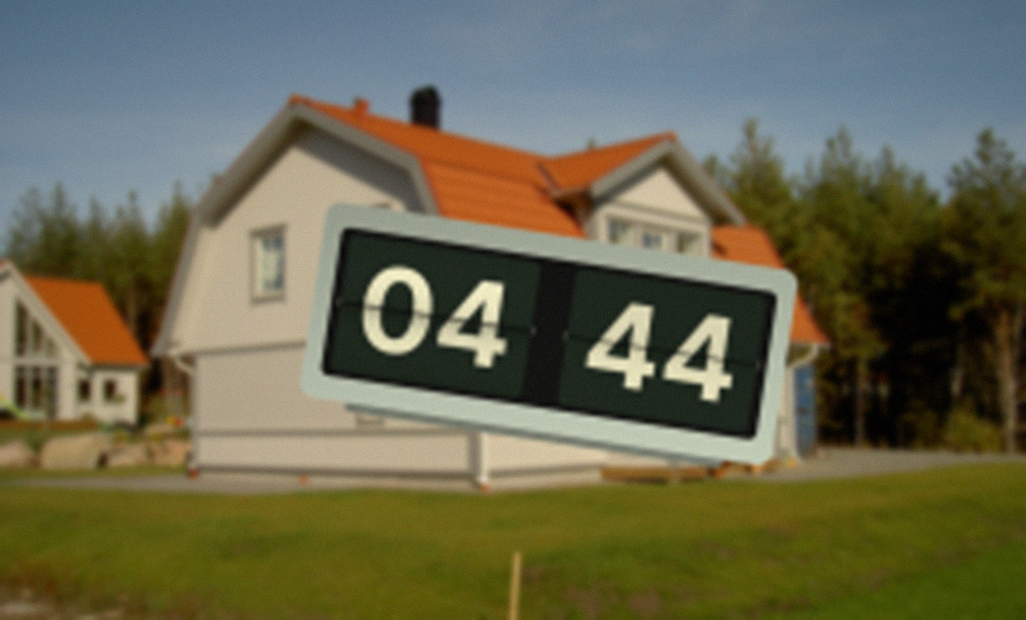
4:44
